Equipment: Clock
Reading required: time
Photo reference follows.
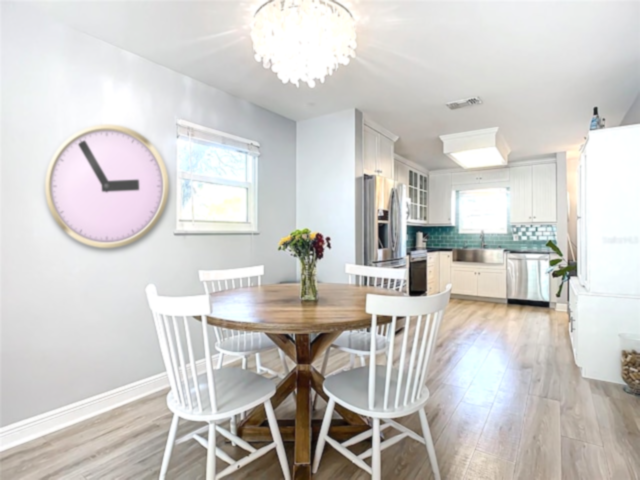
2:55
